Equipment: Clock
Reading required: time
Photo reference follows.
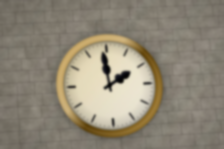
1:59
